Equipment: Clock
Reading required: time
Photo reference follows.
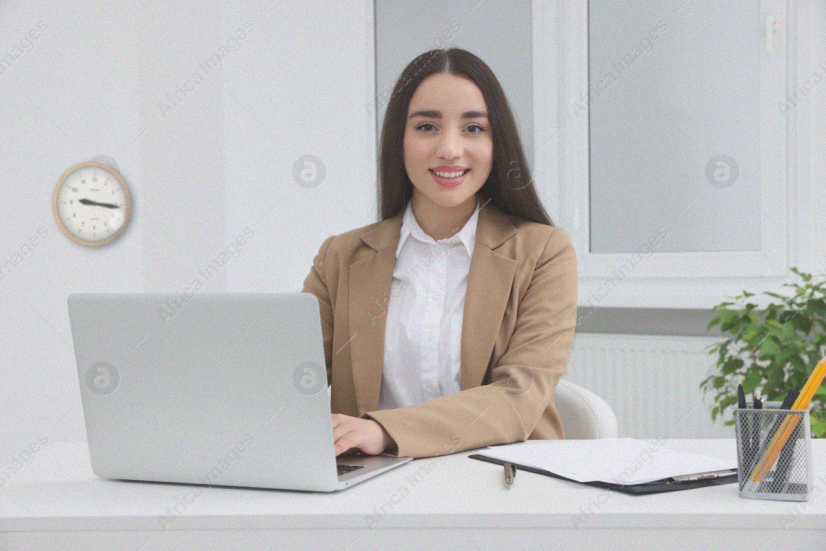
9:16
